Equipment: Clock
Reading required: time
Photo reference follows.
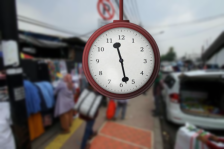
11:28
